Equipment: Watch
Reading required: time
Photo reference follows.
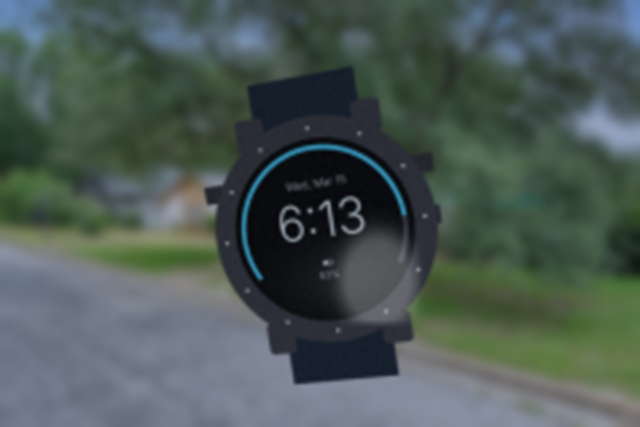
6:13
